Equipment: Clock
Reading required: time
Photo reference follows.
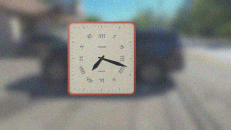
7:18
